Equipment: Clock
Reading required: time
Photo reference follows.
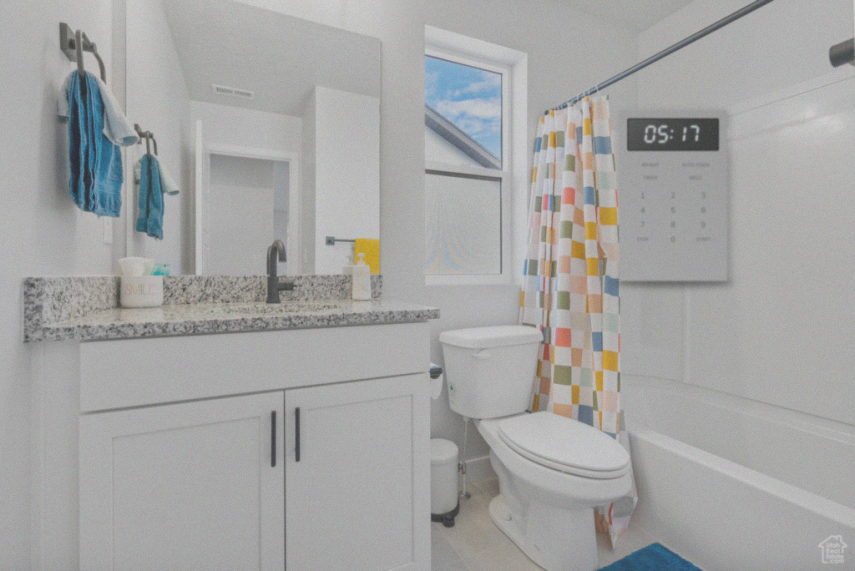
5:17
